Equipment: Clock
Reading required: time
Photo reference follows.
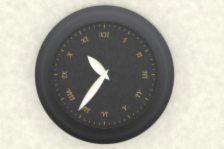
10:36
